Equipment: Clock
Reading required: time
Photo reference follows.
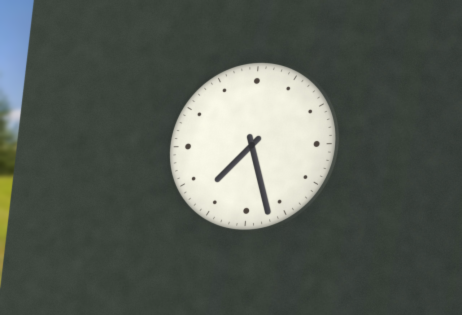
7:27
